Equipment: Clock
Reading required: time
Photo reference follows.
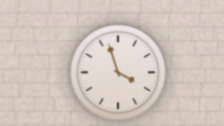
3:57
